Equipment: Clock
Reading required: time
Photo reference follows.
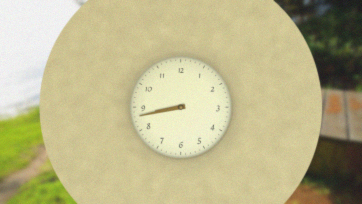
8:43
